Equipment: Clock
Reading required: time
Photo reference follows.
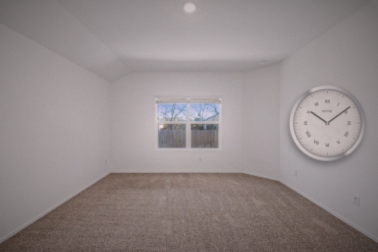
10:09
